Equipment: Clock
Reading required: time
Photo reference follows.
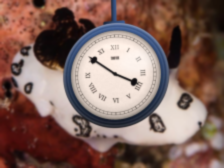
3:51
